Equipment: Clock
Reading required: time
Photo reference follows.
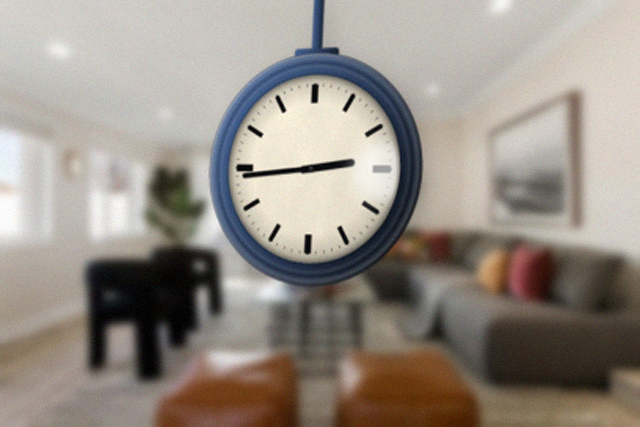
2:44
